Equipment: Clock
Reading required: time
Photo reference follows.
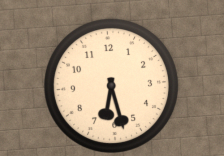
6:28
